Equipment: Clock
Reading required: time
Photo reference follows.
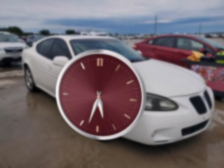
5:33
